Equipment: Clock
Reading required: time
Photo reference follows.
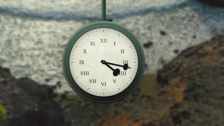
4:17
